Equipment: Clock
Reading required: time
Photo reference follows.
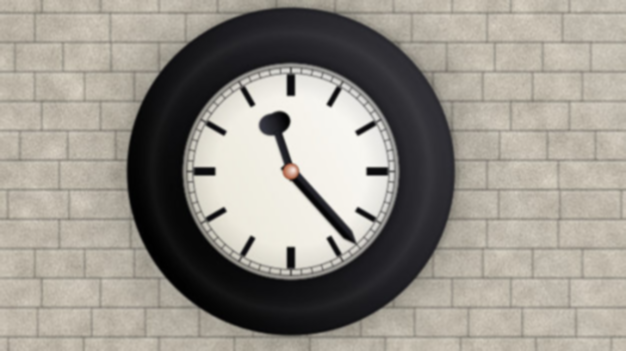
11:23
